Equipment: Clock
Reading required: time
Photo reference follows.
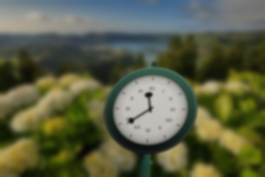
11:39
